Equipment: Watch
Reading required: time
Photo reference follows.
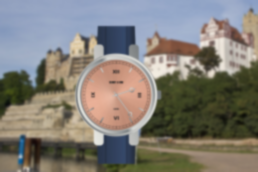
2:24
